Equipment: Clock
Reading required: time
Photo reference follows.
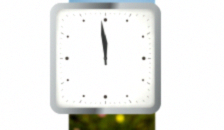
11:59
